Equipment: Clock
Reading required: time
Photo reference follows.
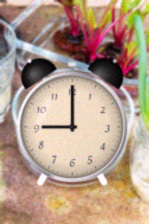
9:00
